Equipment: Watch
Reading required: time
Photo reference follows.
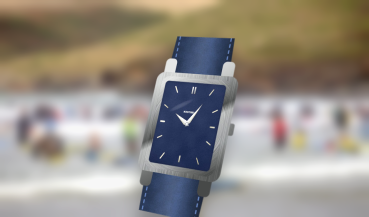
10:05
